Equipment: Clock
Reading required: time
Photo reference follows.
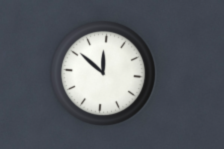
11:51
